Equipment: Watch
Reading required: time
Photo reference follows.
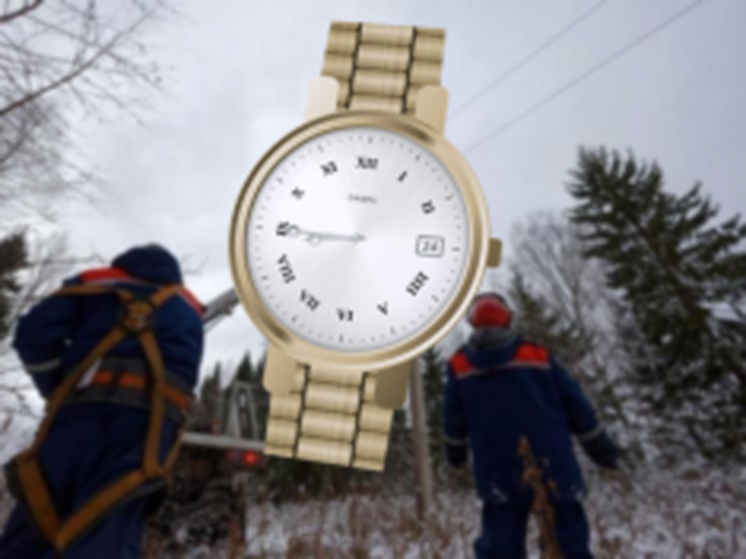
8:45
